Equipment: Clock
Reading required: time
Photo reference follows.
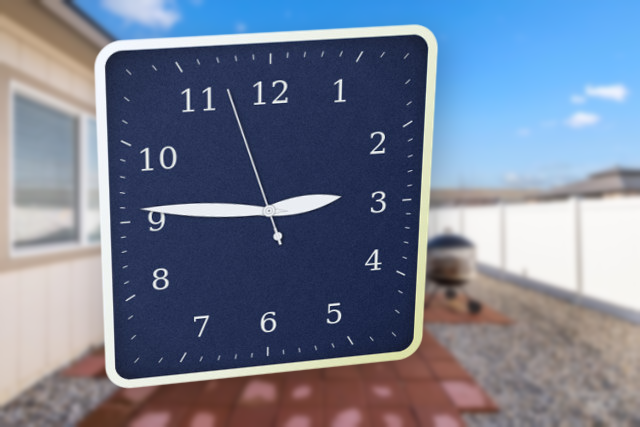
2:45:57
